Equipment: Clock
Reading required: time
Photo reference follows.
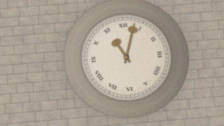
11:03
